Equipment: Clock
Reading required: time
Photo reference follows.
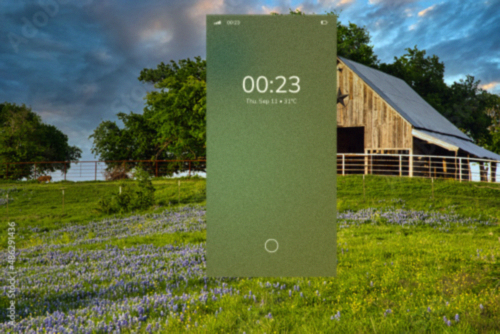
0:23
